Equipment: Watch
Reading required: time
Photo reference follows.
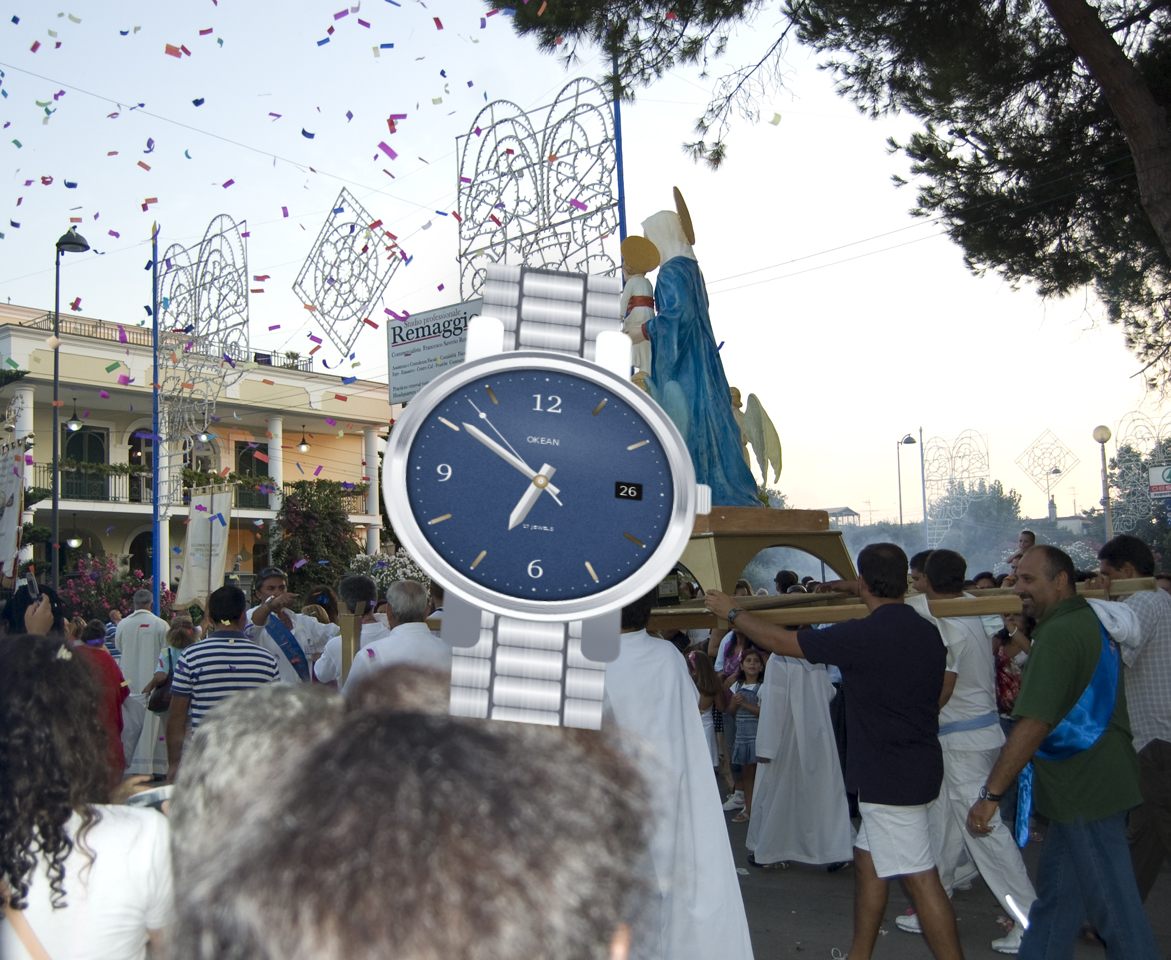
6:50:53
